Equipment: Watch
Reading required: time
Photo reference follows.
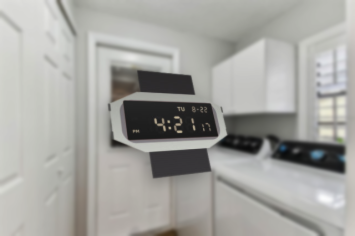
4:21:17
